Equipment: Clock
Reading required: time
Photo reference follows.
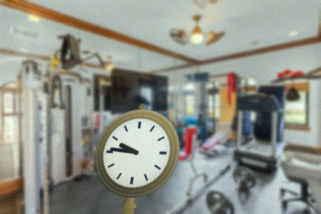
9:46
